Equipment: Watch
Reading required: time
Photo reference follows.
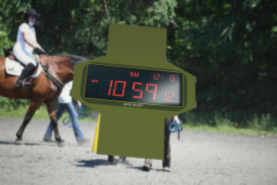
10:59:12
